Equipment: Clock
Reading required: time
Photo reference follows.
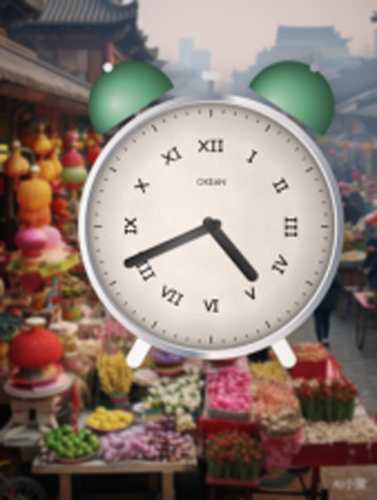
4:41
